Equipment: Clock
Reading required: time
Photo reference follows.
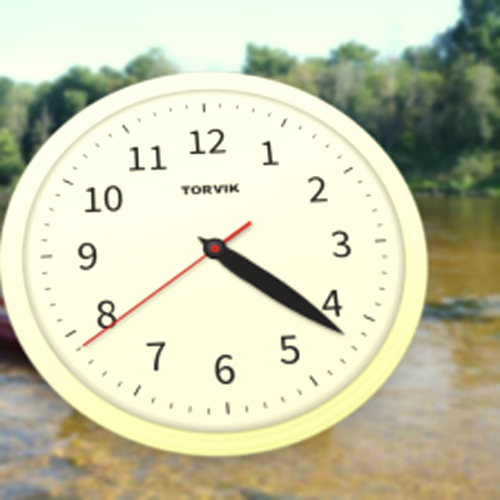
4:21:39
